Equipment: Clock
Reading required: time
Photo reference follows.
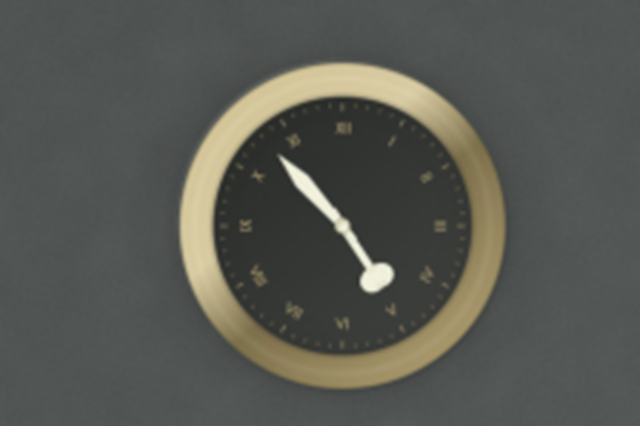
4:53
